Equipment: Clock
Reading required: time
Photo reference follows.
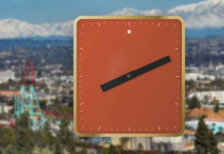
8:11
